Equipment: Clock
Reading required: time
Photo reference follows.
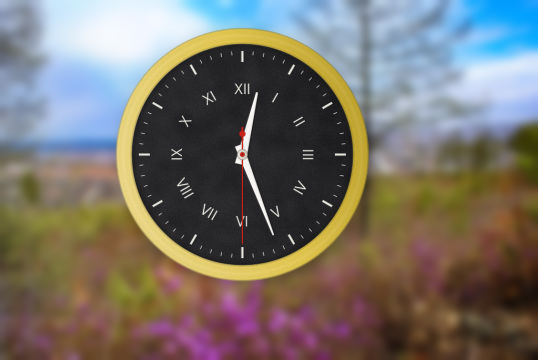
12:26:30
